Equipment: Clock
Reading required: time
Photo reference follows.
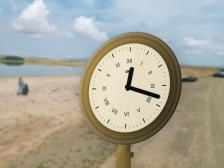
12:18
